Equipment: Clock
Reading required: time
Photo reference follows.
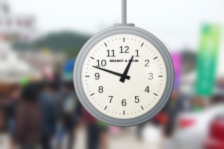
12:48
